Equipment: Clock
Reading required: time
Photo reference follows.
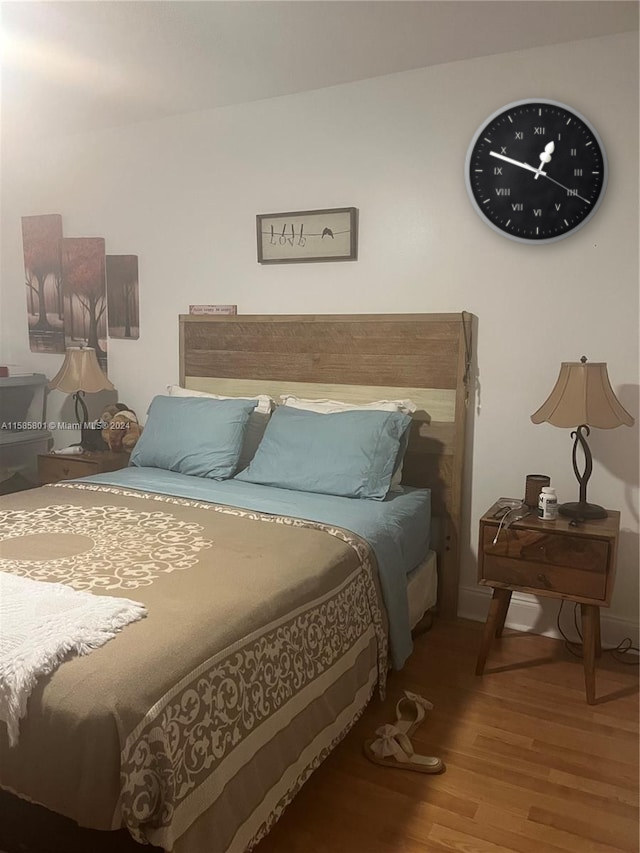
12:48:20
